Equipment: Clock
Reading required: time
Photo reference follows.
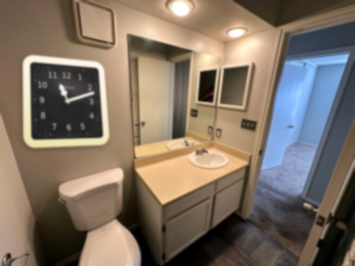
11:12
